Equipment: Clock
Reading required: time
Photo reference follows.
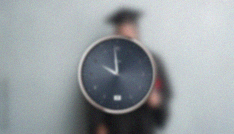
9:59
